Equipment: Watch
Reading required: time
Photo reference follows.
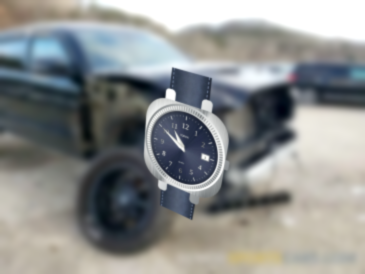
10:50
